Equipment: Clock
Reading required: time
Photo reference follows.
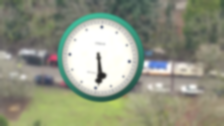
5:29
